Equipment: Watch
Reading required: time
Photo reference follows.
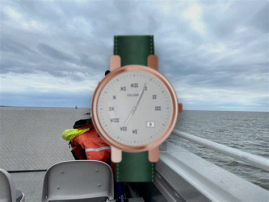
7:04
